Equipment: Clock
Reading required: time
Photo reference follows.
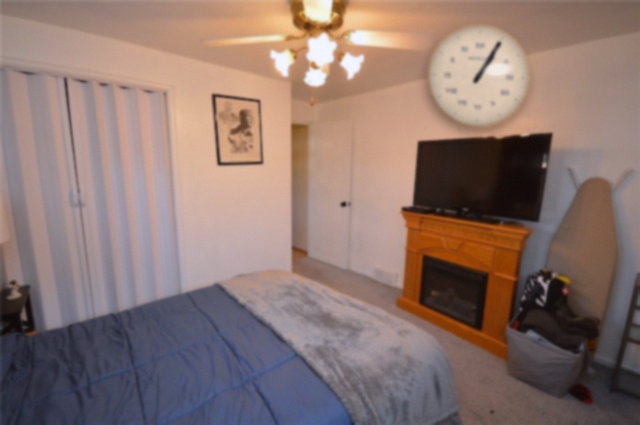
1:05
